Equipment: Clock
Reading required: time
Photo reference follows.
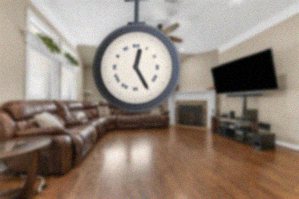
12:25
